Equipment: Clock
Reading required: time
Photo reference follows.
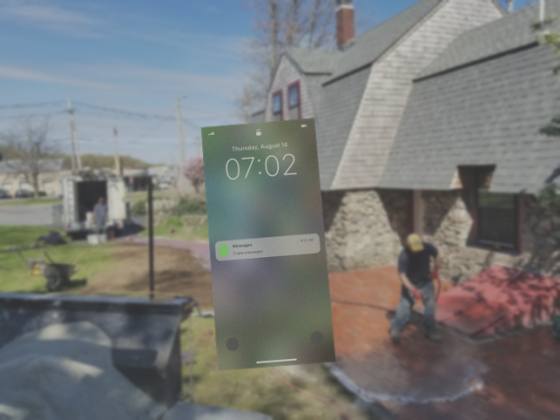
7:02
